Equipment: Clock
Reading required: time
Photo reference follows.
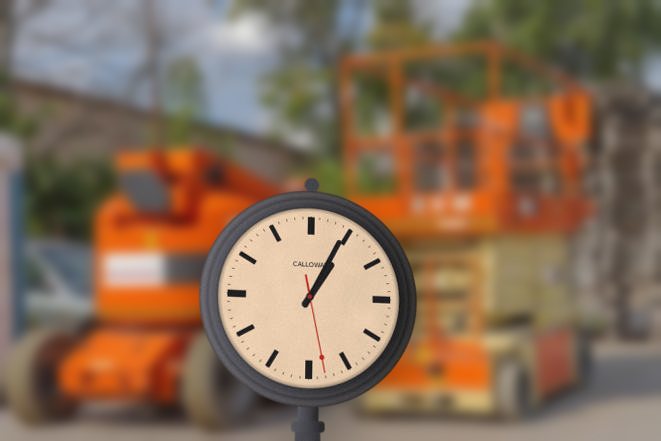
1:04:28
